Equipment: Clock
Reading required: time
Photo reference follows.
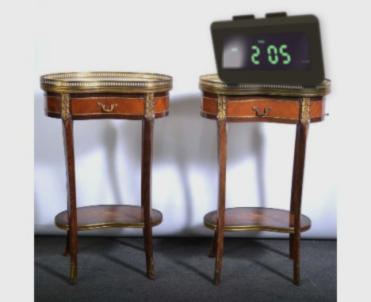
2:05
